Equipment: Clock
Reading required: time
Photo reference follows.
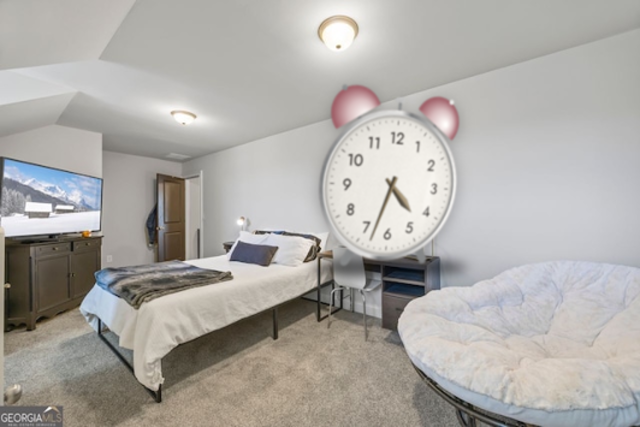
4:33
